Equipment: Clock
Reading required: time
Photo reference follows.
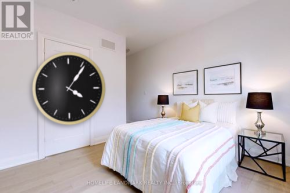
4:06
